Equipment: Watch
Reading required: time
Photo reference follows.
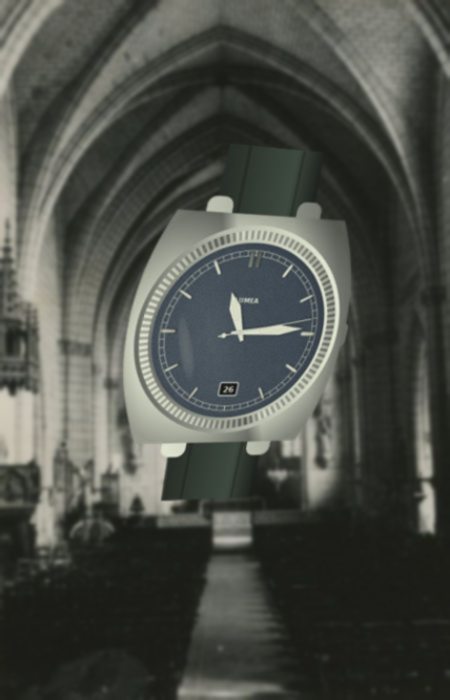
11:14:13
